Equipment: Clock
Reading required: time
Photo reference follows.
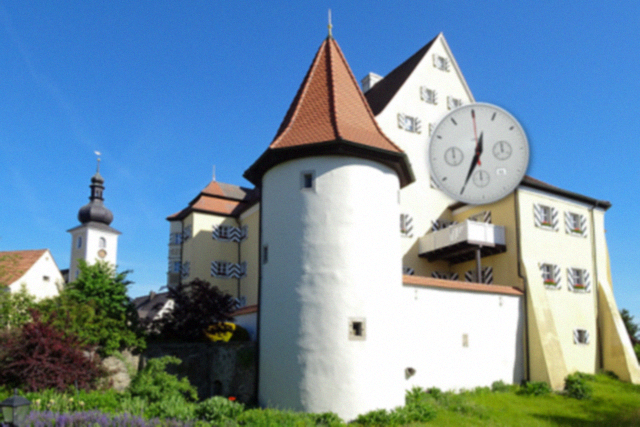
12:35
